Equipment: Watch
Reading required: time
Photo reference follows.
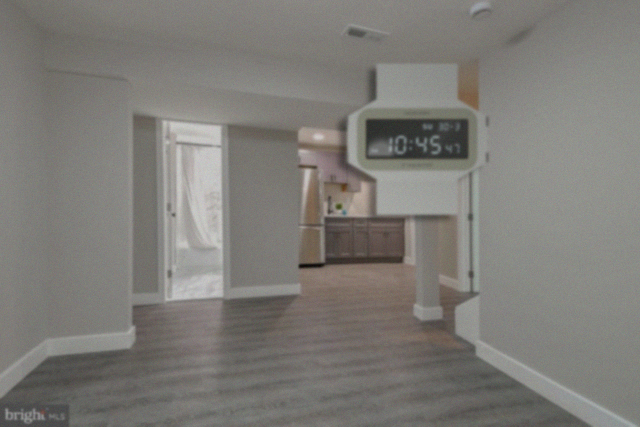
10:45
